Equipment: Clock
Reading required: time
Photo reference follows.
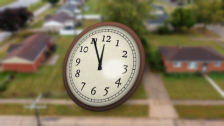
11:55
